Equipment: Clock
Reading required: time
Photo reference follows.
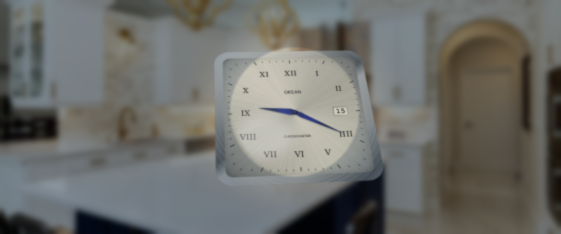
9:20
